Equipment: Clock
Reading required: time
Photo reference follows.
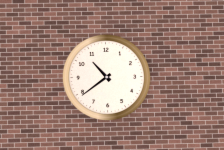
10:39
